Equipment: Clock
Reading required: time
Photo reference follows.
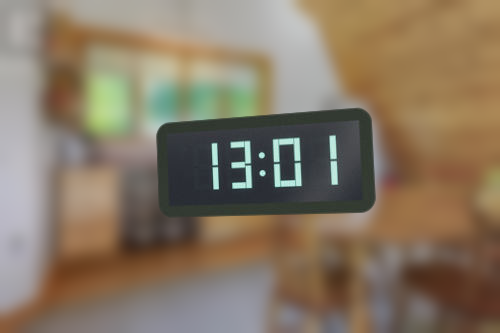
13:01
